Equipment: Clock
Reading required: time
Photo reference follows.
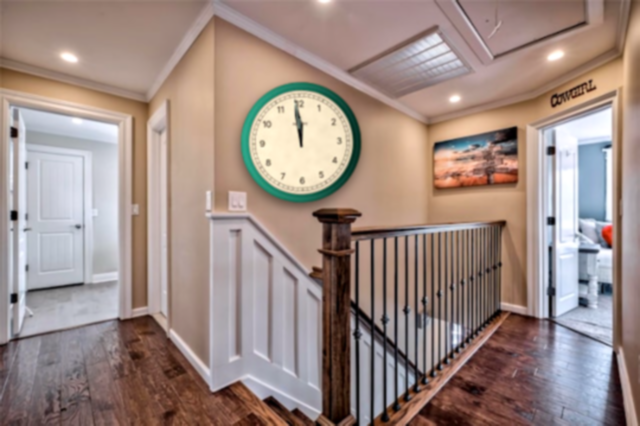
11:59
